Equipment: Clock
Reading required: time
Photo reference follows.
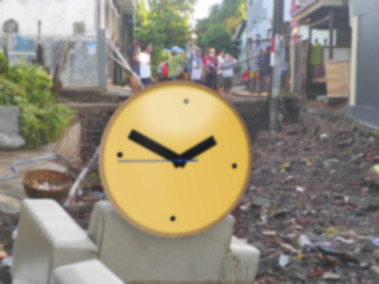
1:48:44
